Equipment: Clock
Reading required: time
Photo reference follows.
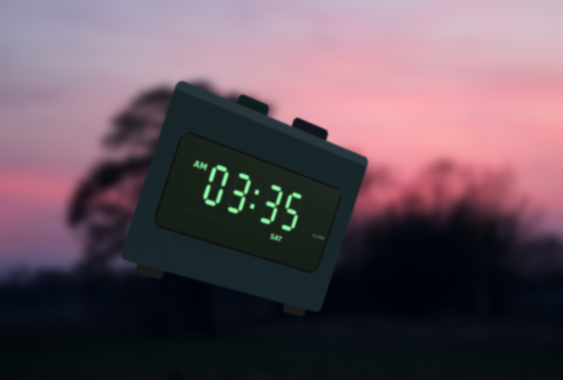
3:35
